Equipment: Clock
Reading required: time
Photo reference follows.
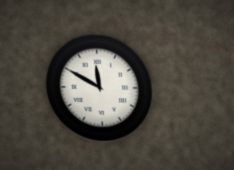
11:50
